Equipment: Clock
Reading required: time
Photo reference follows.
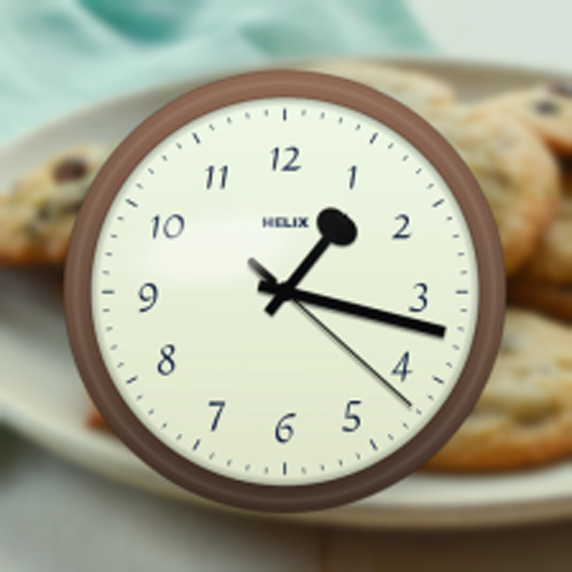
1:17:22
